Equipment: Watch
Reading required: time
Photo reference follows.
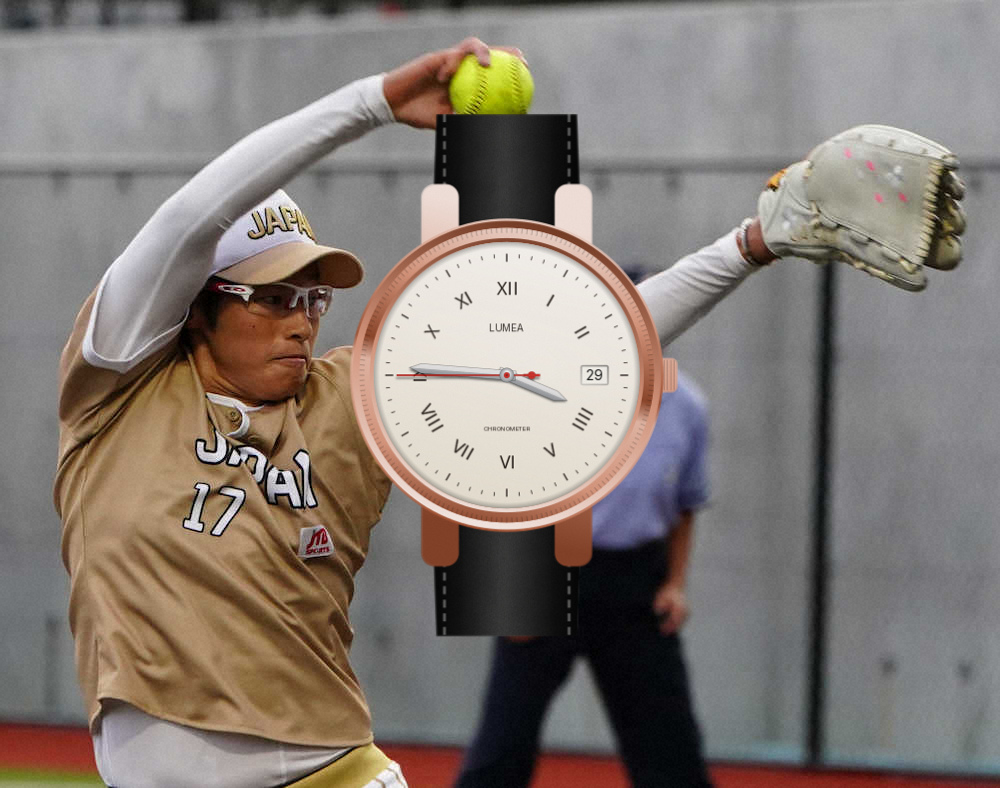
3:45:45
